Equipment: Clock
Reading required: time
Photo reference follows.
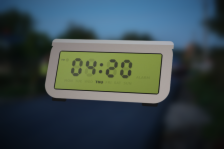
4:20
